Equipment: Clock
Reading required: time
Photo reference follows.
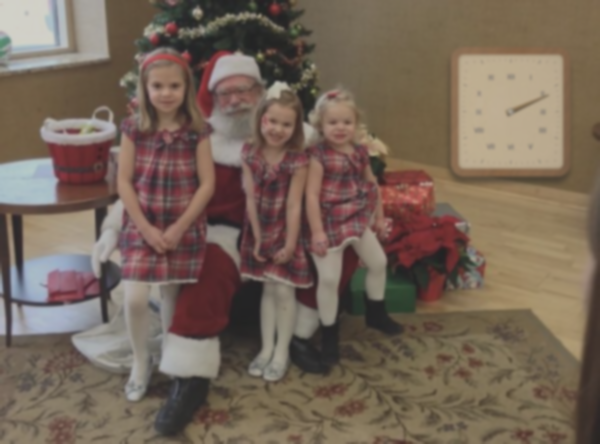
2:11
